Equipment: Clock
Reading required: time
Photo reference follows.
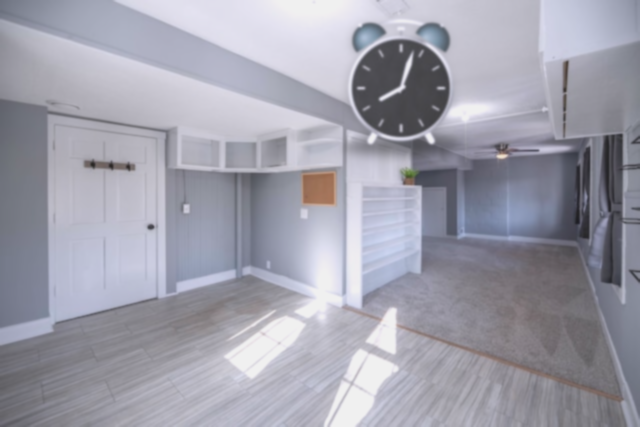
8:03
